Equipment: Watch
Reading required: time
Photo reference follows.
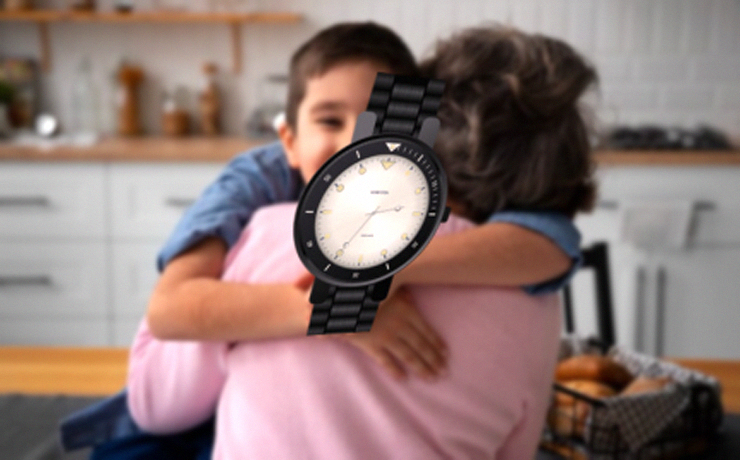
2:35
